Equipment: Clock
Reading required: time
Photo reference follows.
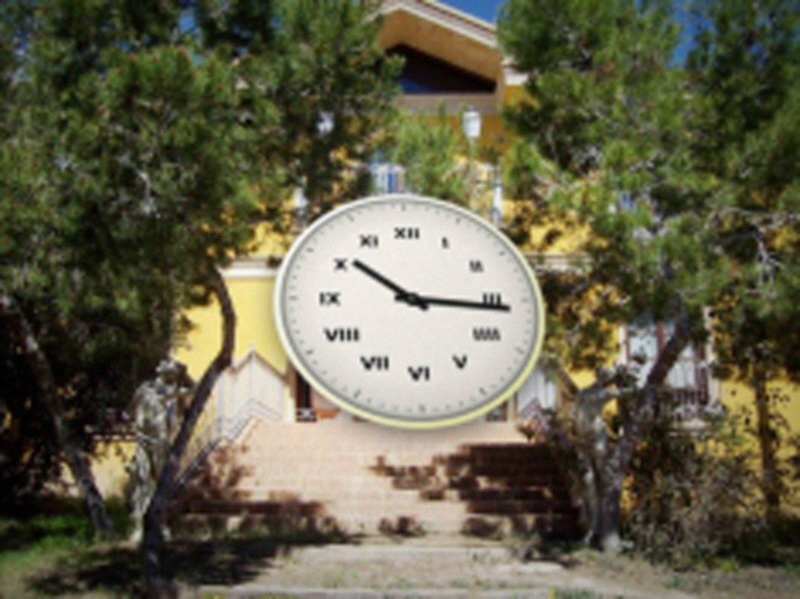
10:16
